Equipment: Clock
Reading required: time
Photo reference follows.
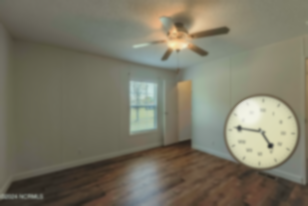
4:46
